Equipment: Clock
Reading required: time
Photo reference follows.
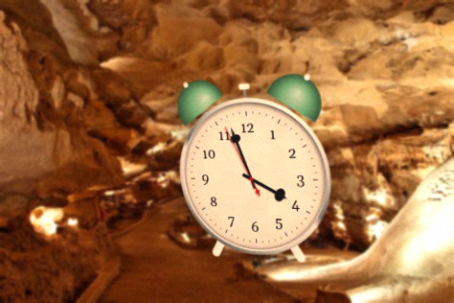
3:56:56
